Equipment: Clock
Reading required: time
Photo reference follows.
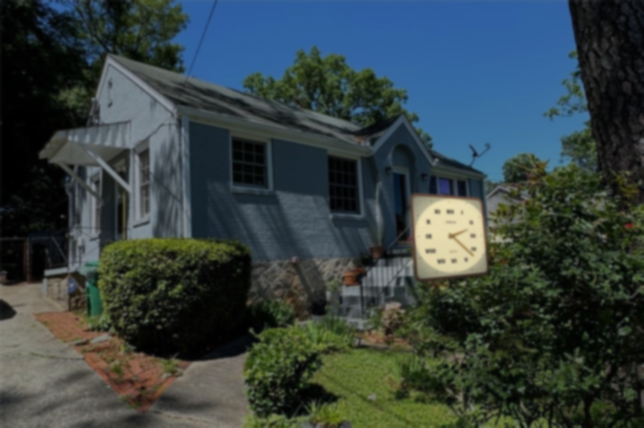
2:22
